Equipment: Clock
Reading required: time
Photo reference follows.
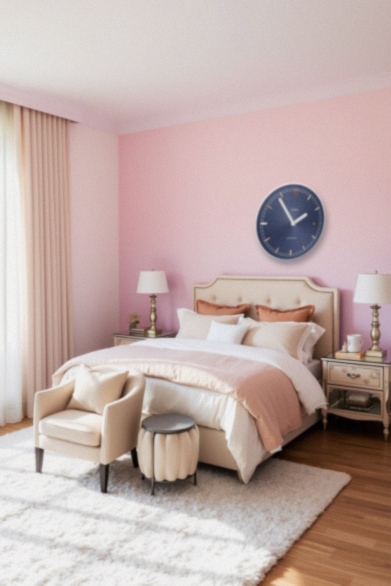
1:54
